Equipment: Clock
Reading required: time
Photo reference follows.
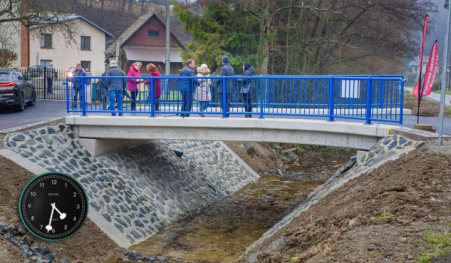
4:32
